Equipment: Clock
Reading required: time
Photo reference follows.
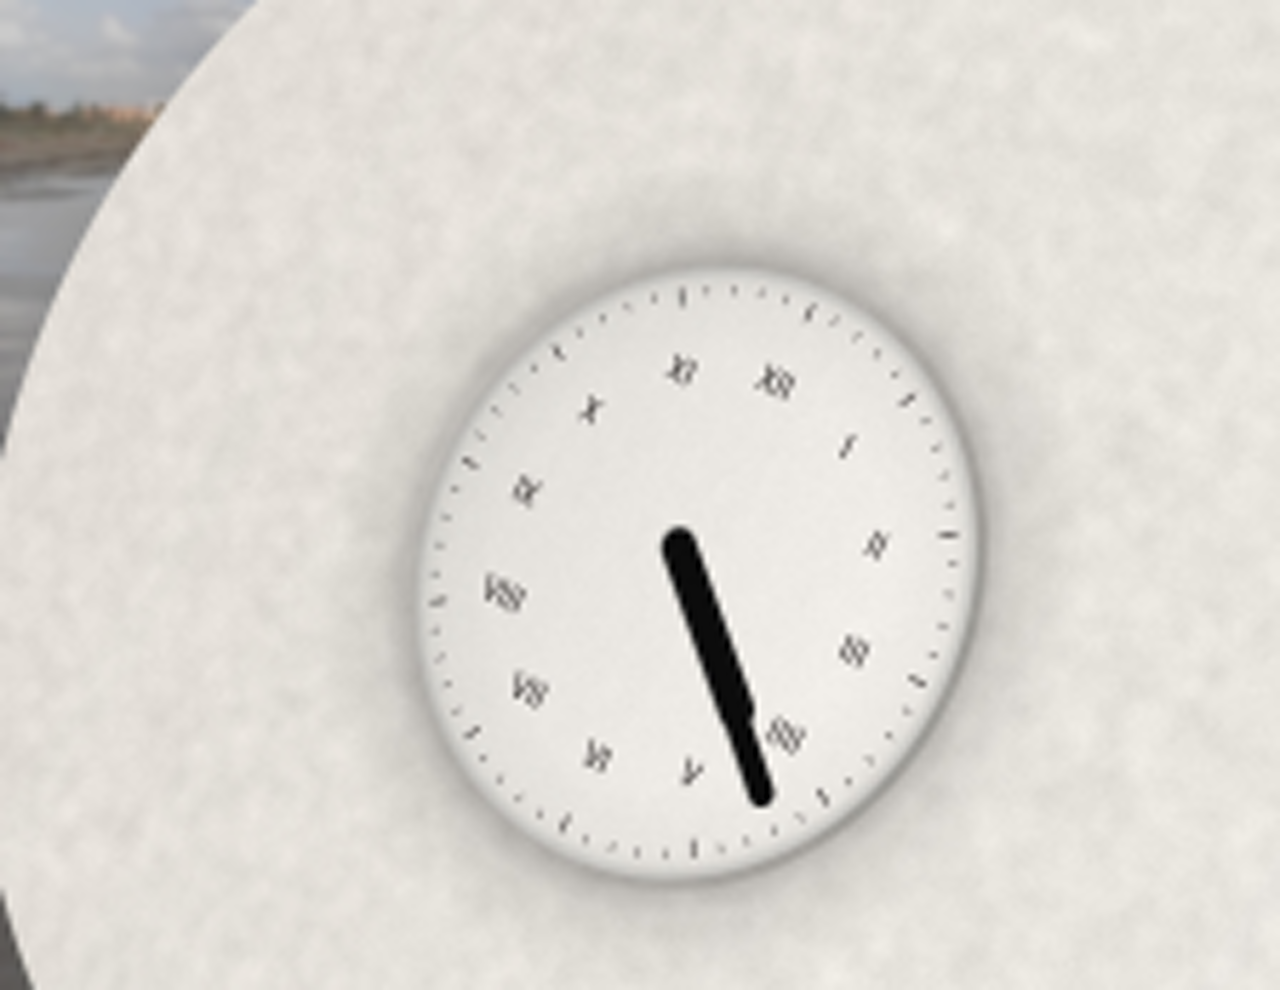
4:22
